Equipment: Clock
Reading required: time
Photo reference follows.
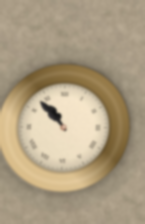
10:53
